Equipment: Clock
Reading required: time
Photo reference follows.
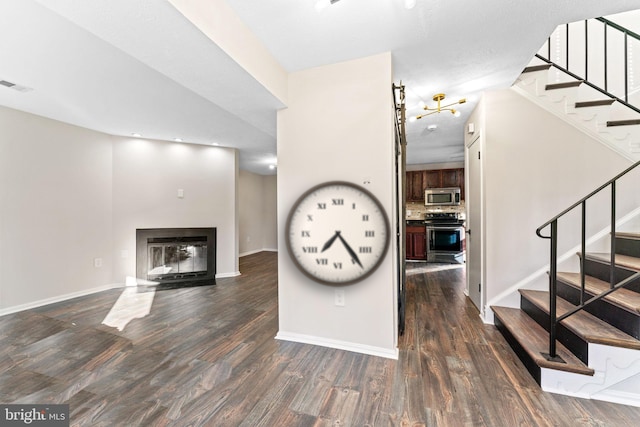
7:24
